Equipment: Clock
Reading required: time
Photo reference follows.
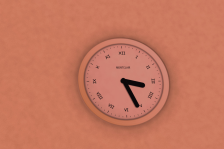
3:26
